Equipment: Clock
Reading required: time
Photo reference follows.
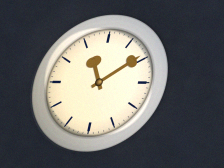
11:09
